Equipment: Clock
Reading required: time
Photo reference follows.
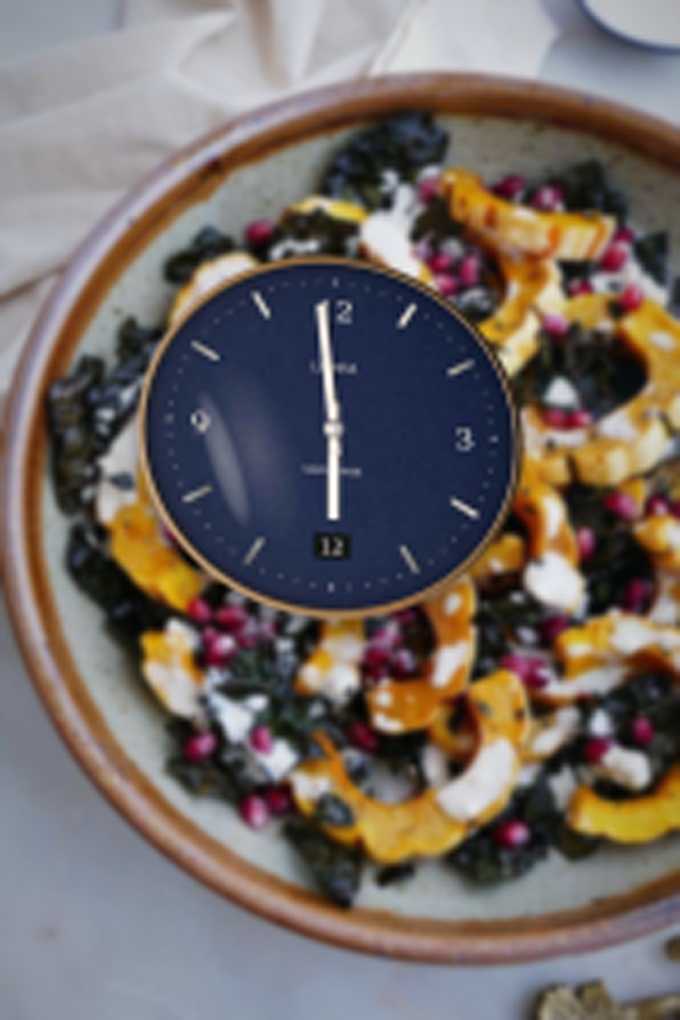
5:59
